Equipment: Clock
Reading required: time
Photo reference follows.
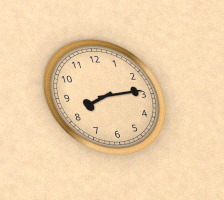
8:14
